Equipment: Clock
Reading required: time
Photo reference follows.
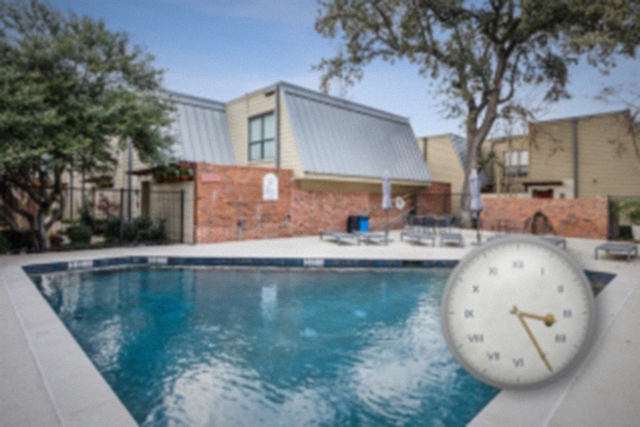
3:25
